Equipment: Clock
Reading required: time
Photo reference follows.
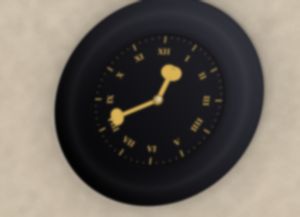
12:41
